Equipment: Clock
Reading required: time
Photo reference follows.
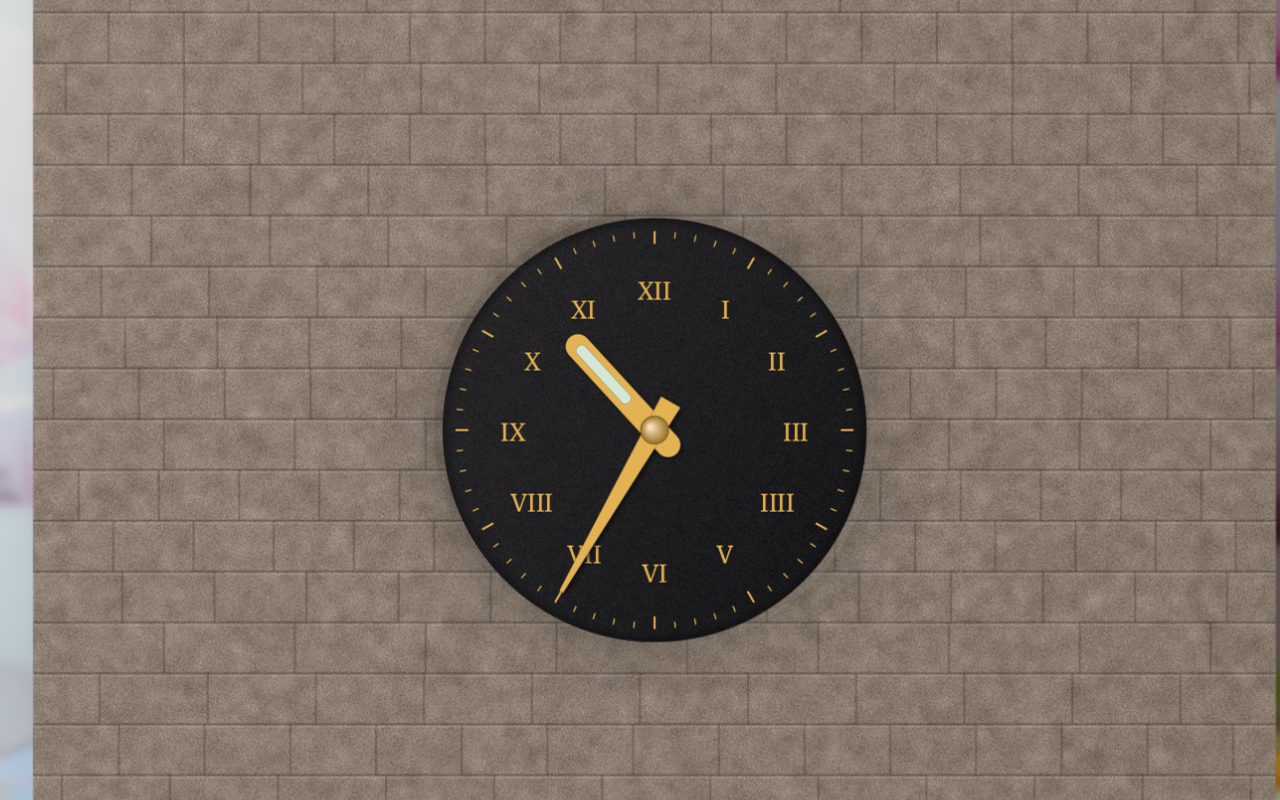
10:35
